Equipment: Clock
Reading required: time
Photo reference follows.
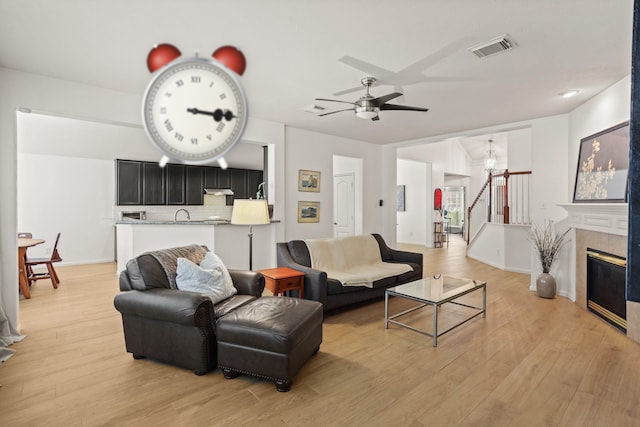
3:16
